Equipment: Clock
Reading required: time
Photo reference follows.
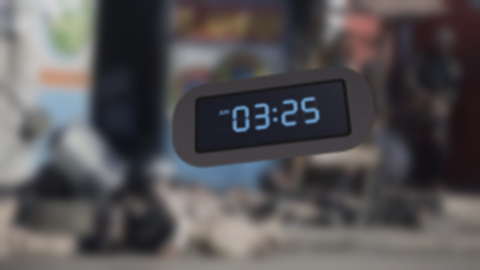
3:25
